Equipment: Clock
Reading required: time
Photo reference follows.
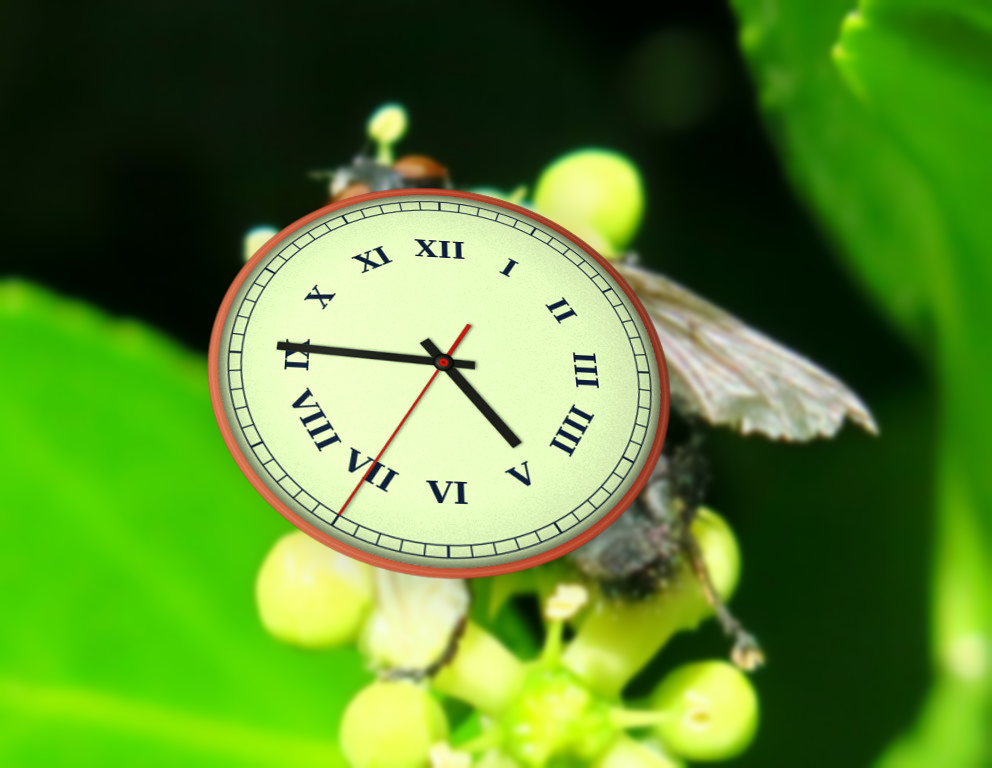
4:45:35
